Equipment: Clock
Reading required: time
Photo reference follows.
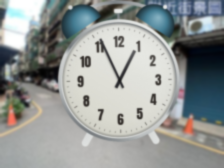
12:56
